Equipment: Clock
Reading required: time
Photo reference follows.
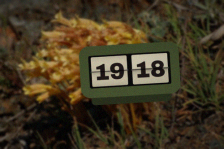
19:18
